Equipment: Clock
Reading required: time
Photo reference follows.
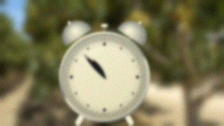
10:53
